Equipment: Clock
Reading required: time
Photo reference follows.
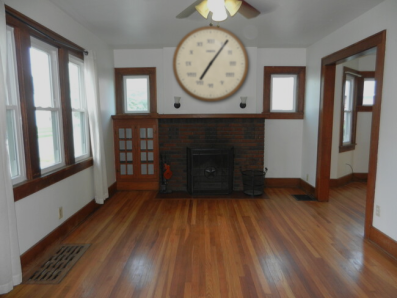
7:06
